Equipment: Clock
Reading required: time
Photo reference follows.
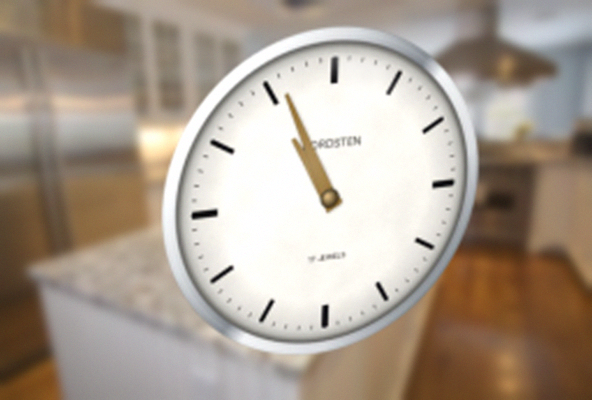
10:56
